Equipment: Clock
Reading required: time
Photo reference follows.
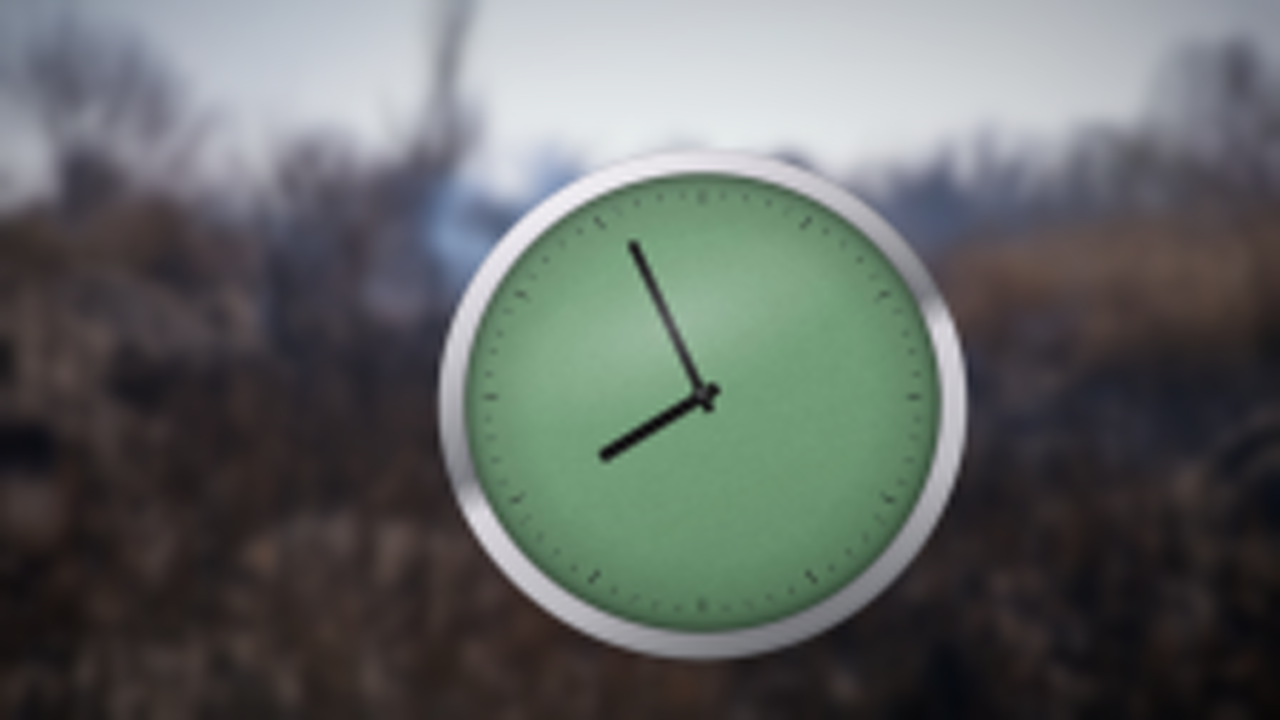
7:56
